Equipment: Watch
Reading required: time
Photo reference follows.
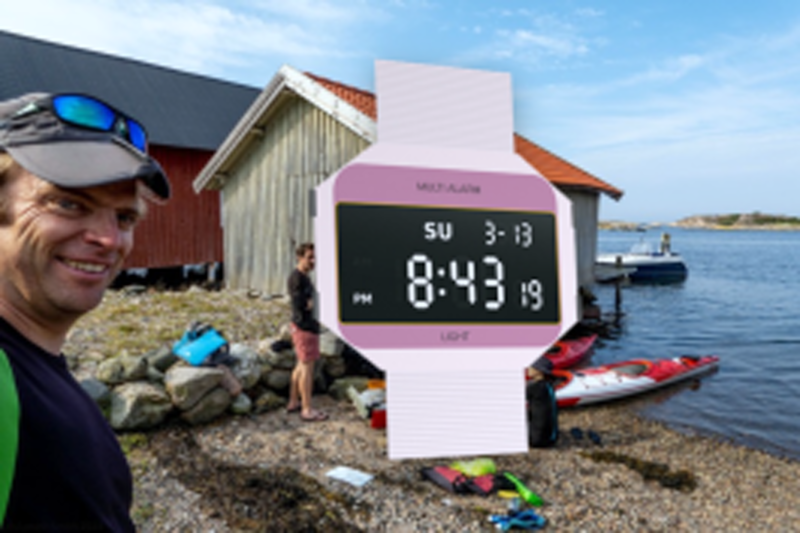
8:43:19
